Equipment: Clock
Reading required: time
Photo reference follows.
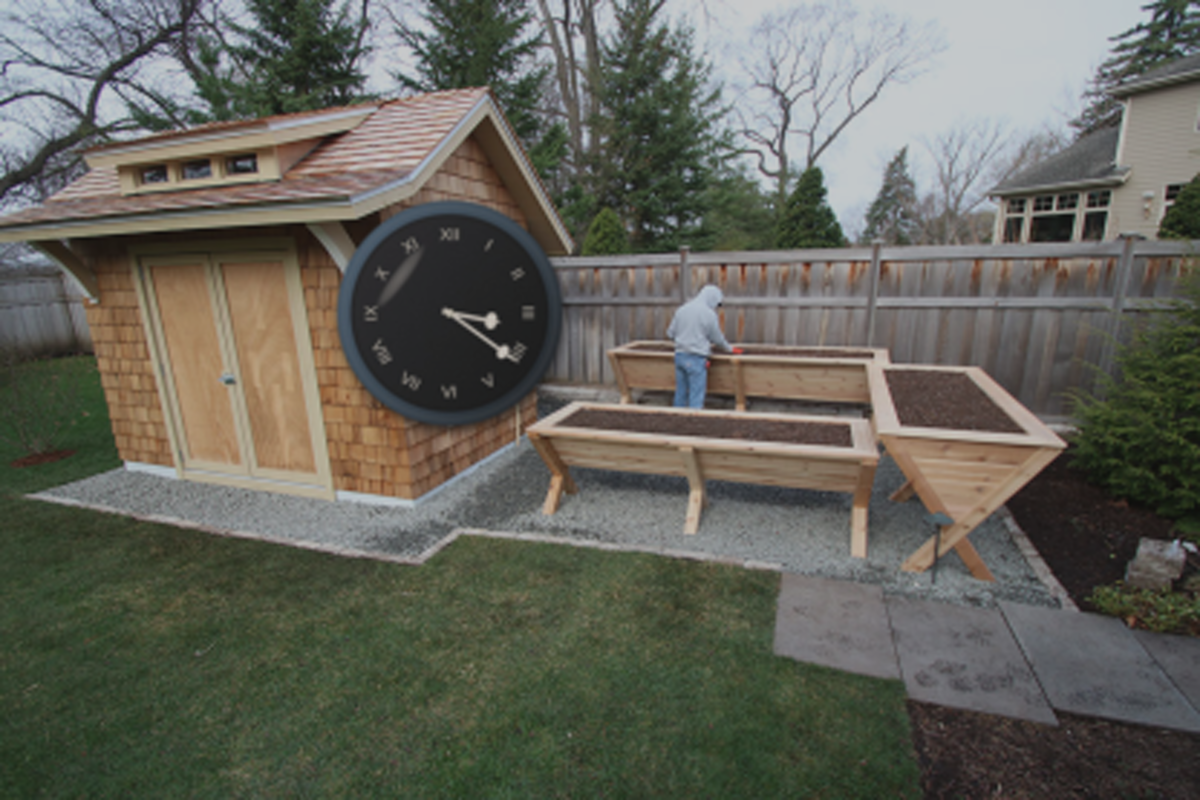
3:21
